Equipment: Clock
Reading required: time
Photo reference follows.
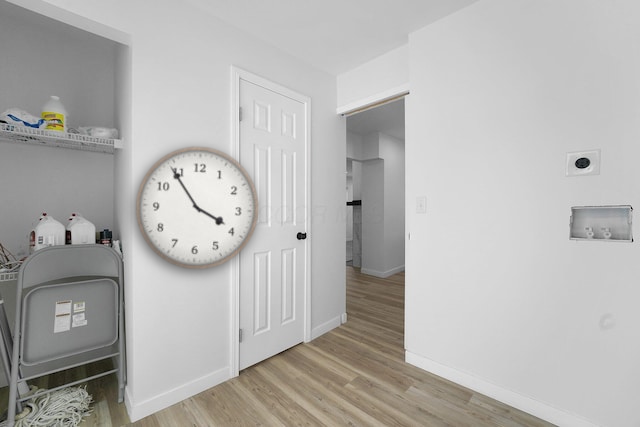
3:54
